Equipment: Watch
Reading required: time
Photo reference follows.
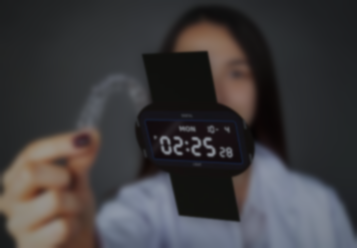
2:25
